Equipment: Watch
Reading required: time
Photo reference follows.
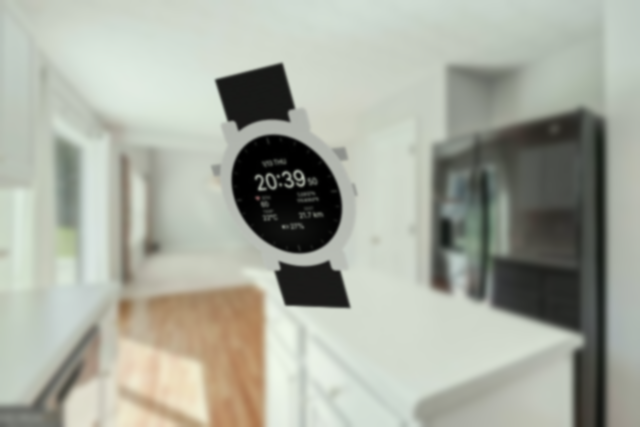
20:39
